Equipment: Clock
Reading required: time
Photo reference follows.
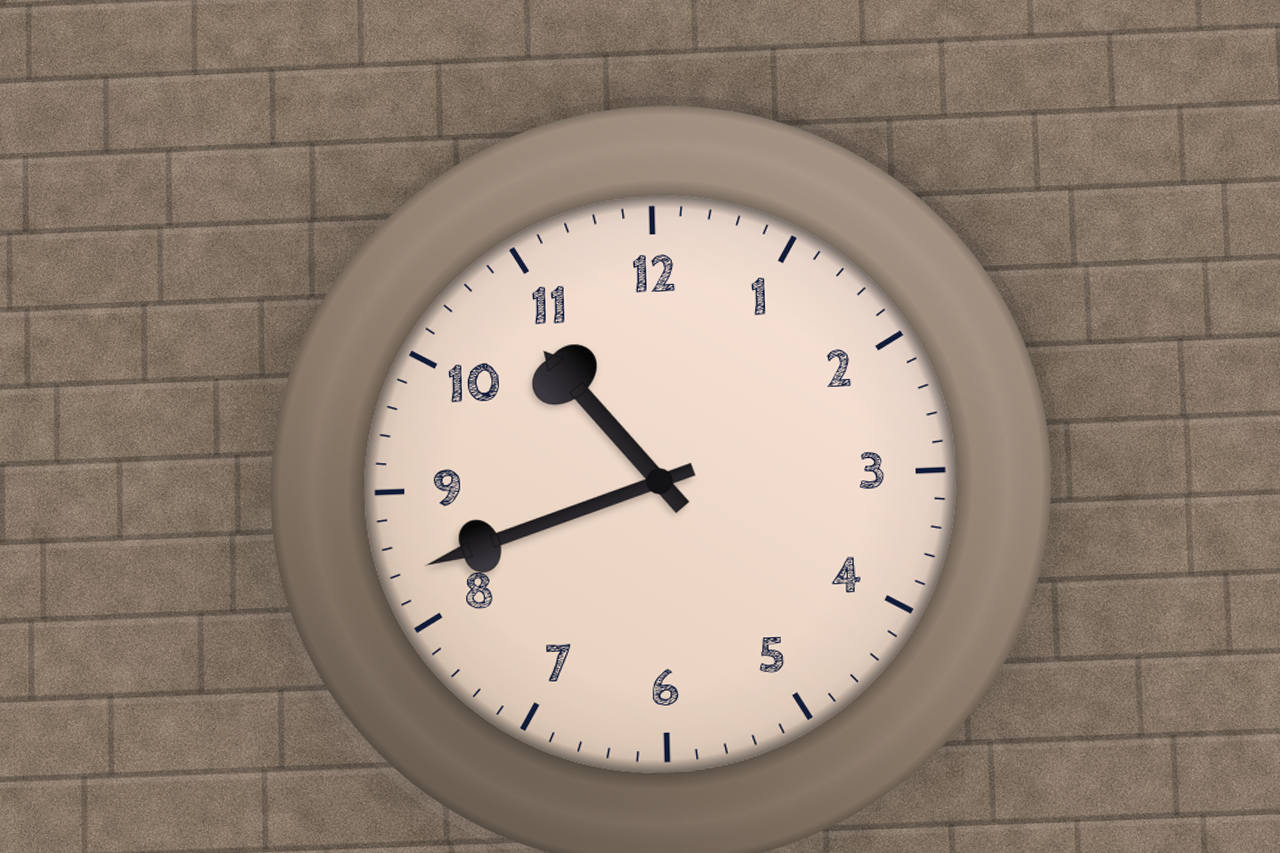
10:42
